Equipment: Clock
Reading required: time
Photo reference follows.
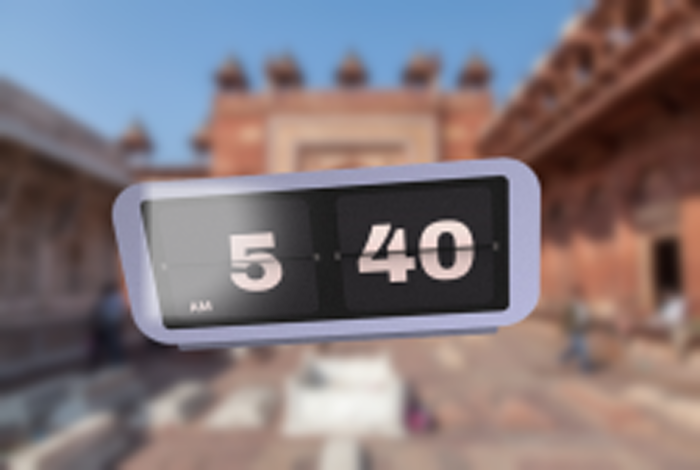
5:40
